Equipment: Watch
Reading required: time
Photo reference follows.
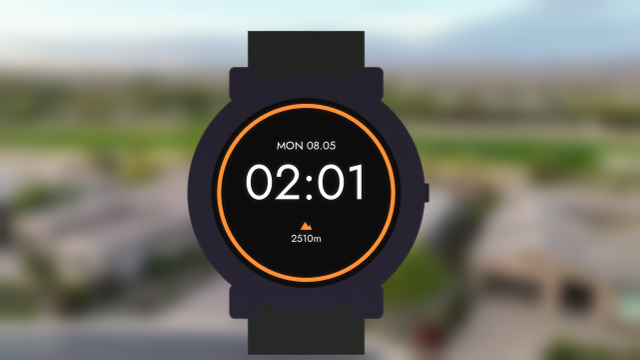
2:01
